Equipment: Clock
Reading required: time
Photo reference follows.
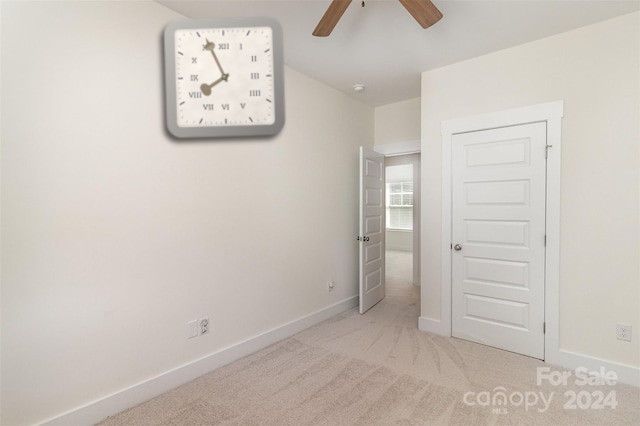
7:56
